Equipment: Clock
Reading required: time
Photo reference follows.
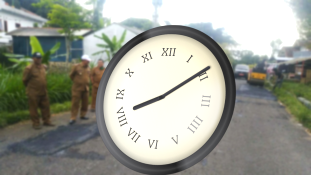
8:09
